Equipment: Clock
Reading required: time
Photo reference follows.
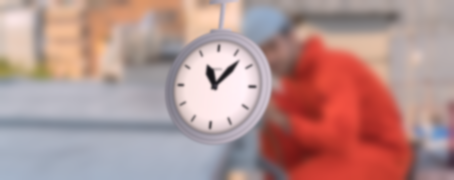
11:07
